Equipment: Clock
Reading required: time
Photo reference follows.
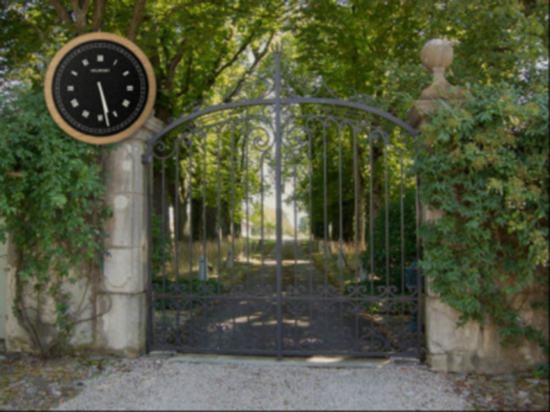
5:28
